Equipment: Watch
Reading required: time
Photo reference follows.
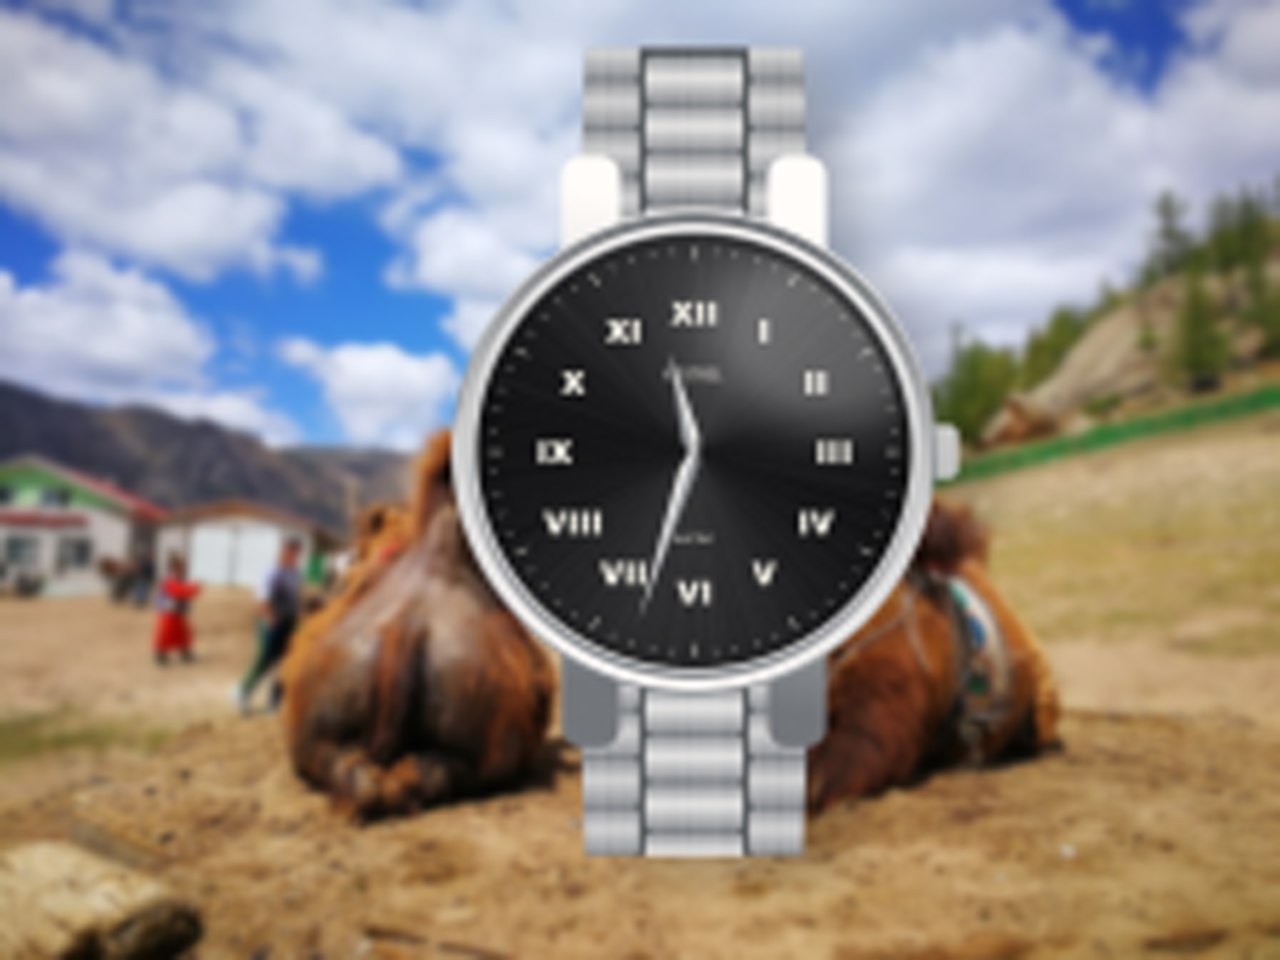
11:33
